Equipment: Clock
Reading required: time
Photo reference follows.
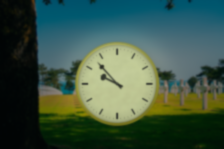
9:53
